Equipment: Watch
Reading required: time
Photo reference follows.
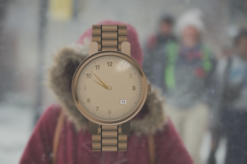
9:52
